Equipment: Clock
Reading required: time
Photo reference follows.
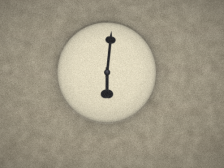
6:01
